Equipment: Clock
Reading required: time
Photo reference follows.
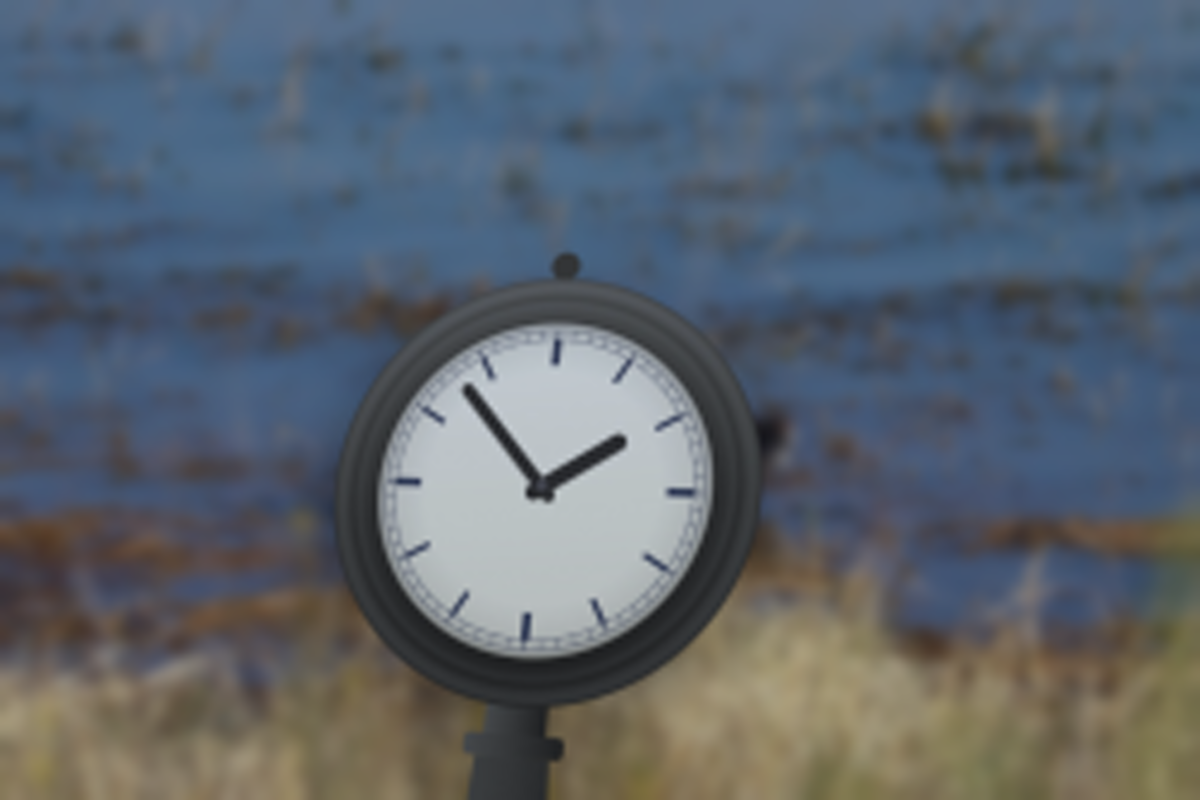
1:53
